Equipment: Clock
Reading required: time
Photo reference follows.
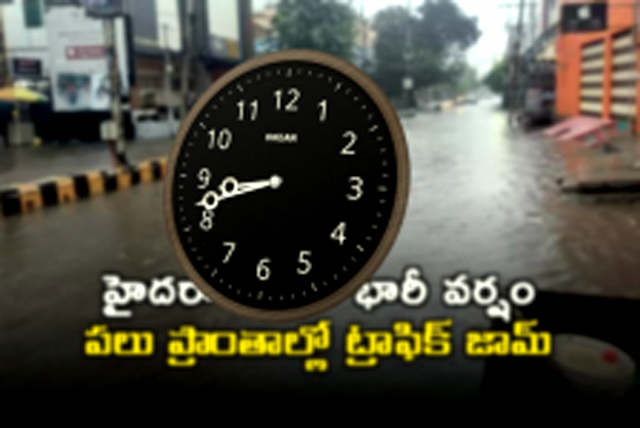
8:42
